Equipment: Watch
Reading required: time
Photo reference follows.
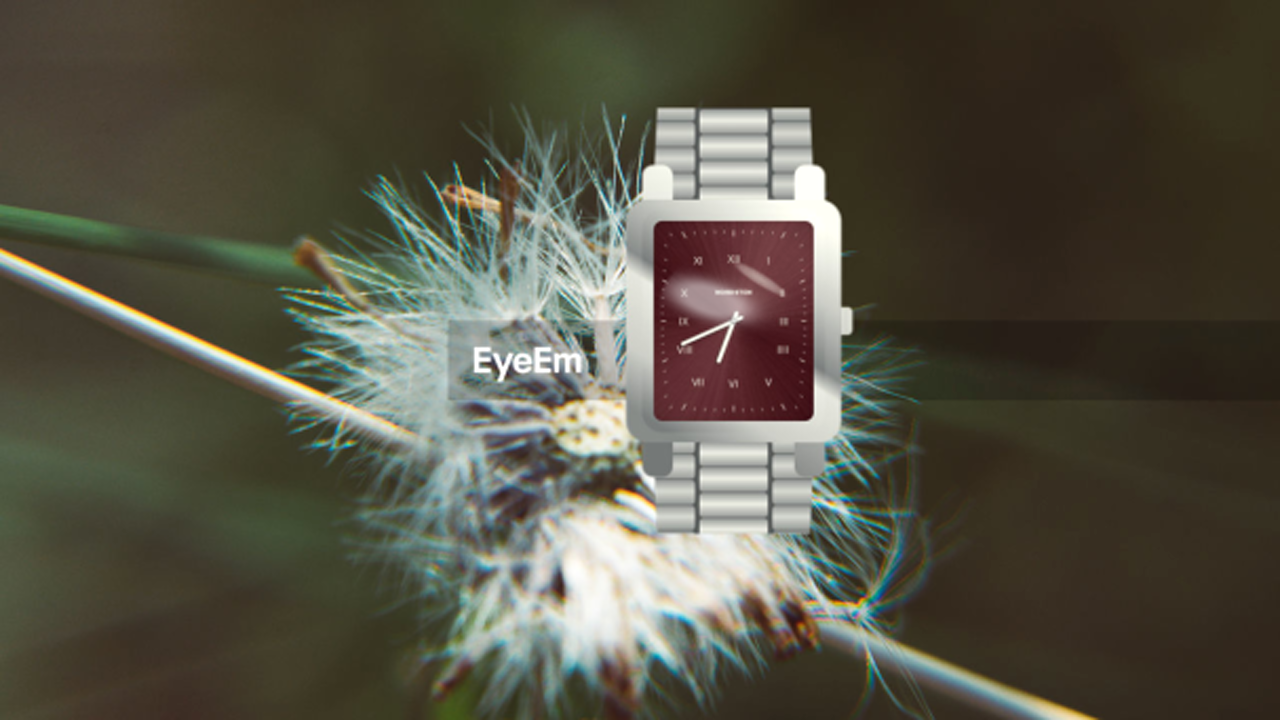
6:41
